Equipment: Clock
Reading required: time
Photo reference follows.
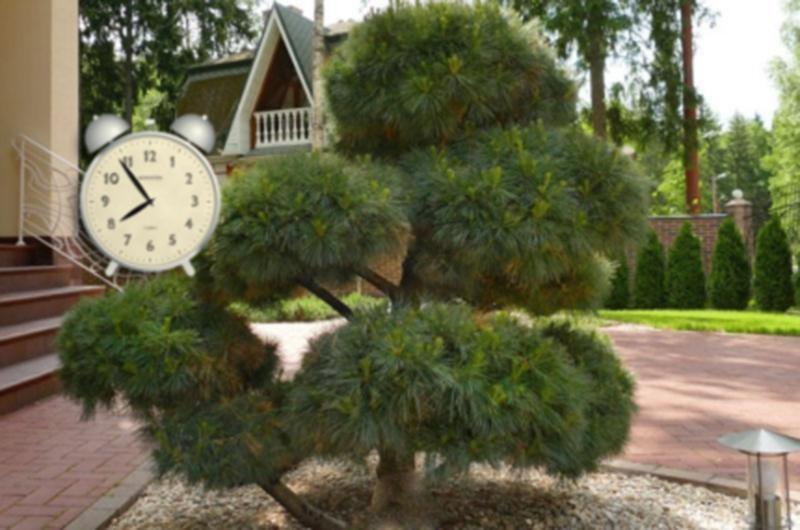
7:54
